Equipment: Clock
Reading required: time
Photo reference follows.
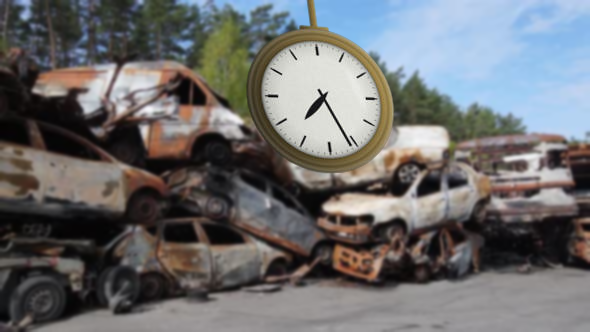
7:26
